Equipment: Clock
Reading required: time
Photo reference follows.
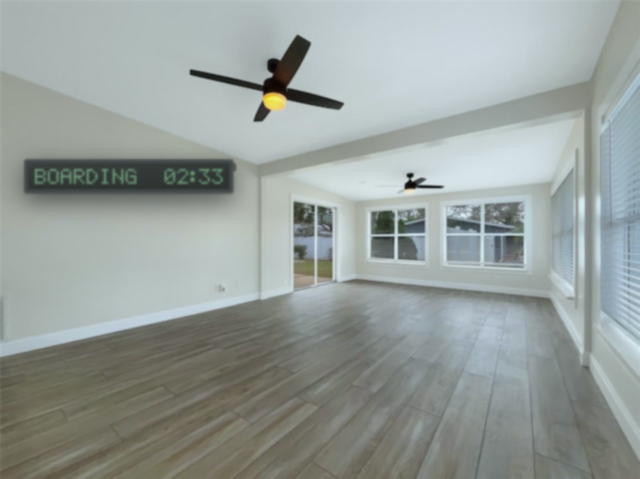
2:33
